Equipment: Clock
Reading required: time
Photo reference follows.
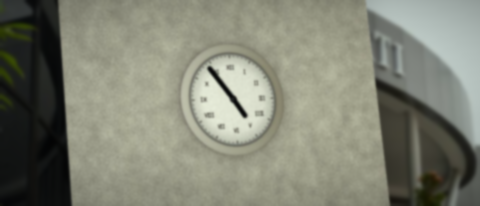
4:54
